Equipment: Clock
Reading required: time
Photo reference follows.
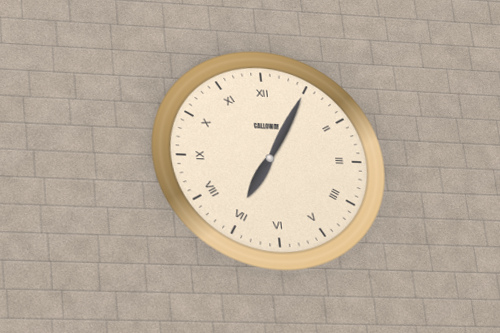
7:05
